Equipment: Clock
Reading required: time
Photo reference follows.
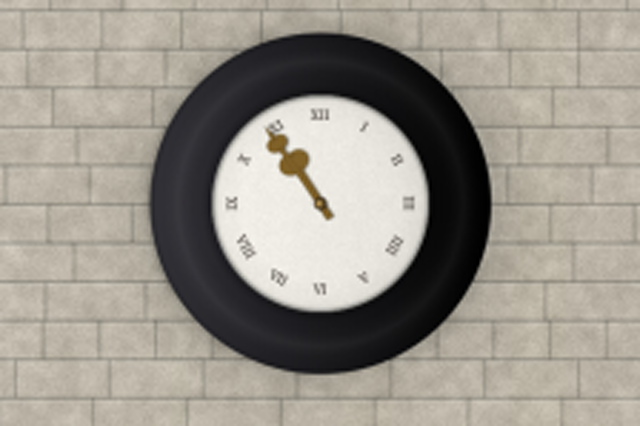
10:54
